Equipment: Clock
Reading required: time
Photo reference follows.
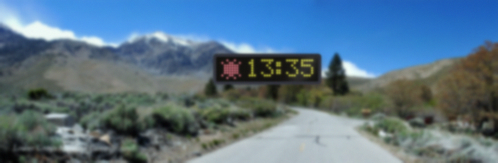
13:35
